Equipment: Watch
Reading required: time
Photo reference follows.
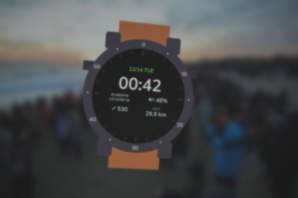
0:42
